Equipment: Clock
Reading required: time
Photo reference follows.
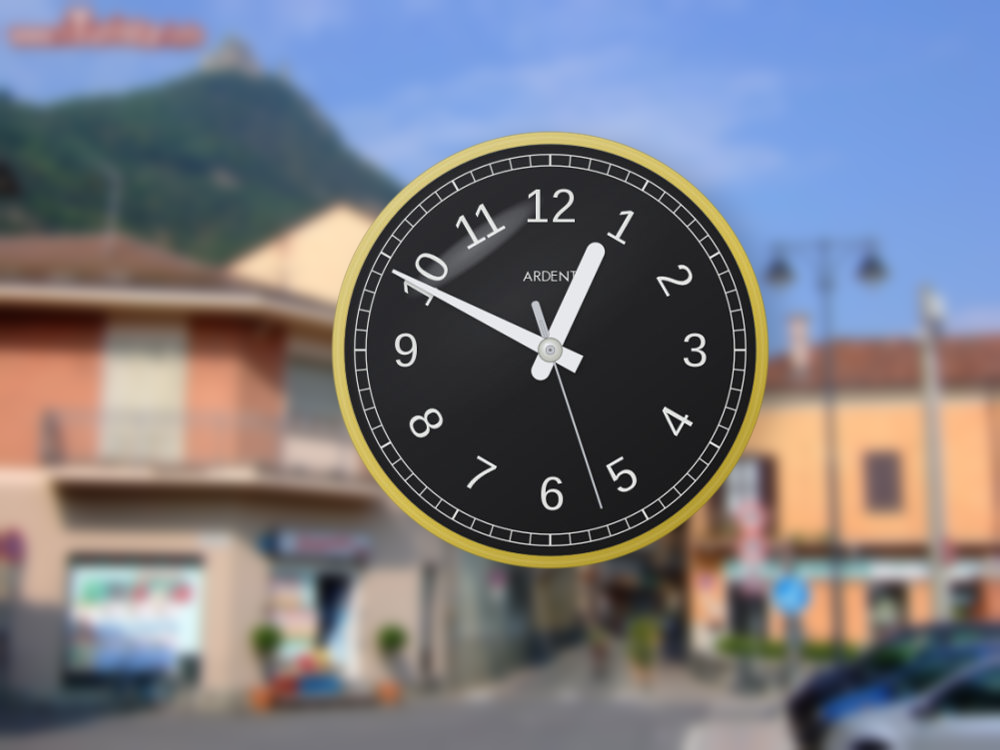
12:49:27
